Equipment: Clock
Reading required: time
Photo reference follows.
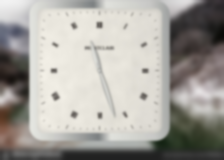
11:27
